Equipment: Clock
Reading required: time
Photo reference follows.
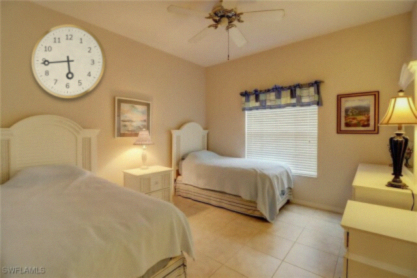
5:44
